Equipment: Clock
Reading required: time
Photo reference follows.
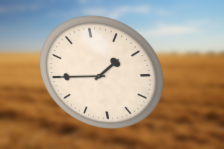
1:45
